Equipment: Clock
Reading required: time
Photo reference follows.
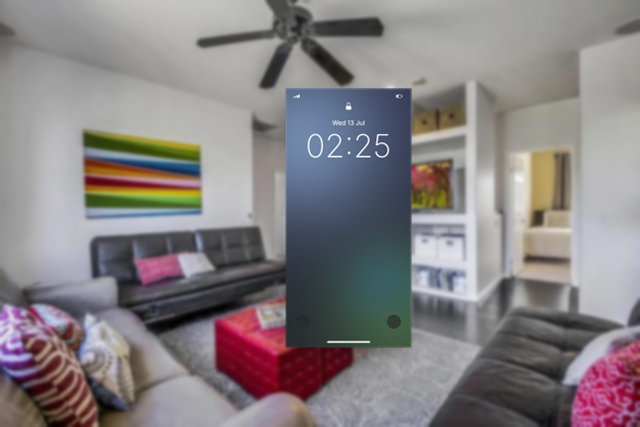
2:25
